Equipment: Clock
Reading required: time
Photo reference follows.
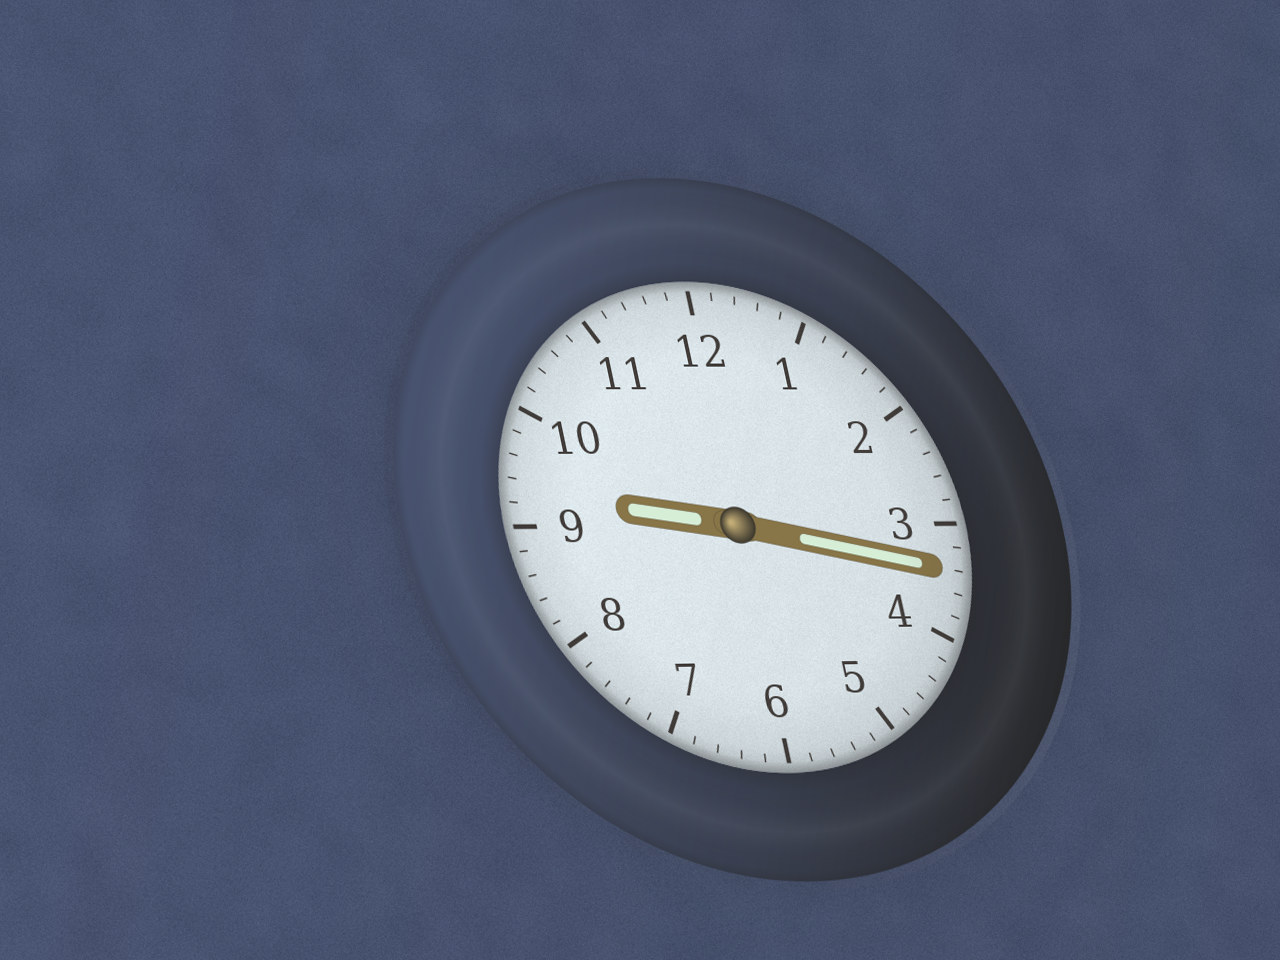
9:17
